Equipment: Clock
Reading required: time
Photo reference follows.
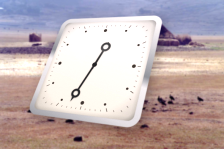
12:33
